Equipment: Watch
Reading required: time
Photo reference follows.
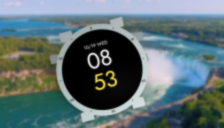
8:53
